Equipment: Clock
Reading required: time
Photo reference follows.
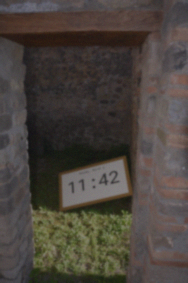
11:42
